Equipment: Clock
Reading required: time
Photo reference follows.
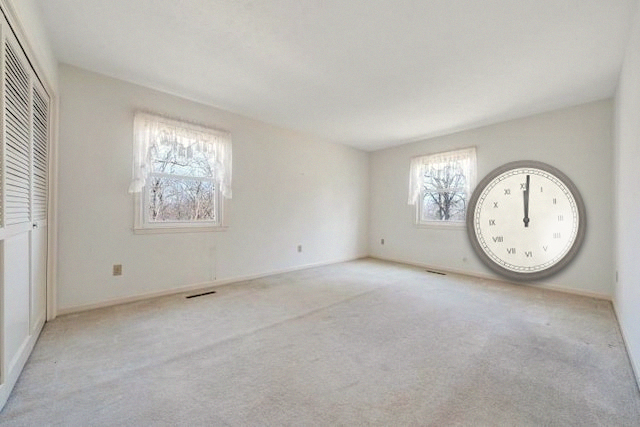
12:01
